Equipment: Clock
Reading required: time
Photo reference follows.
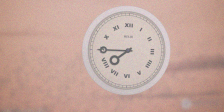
7:45
